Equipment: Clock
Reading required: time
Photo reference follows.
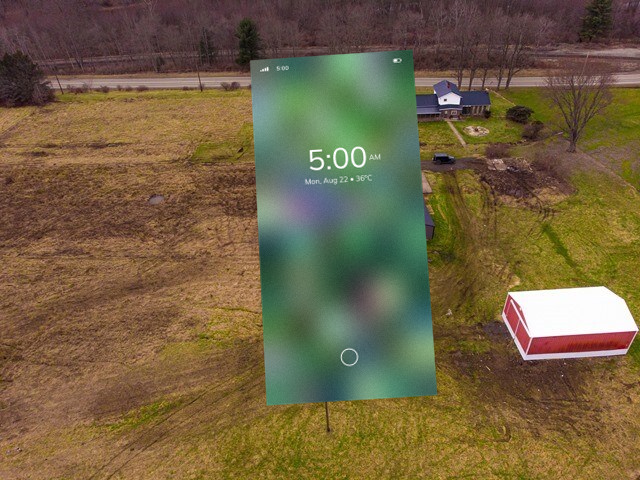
5:00
